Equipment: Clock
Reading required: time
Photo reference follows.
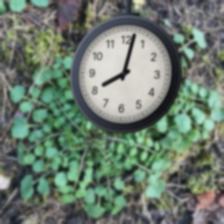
8:02
